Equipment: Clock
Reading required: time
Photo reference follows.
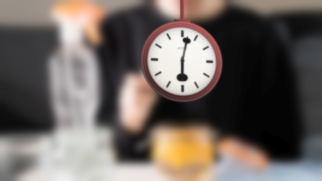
6:02
